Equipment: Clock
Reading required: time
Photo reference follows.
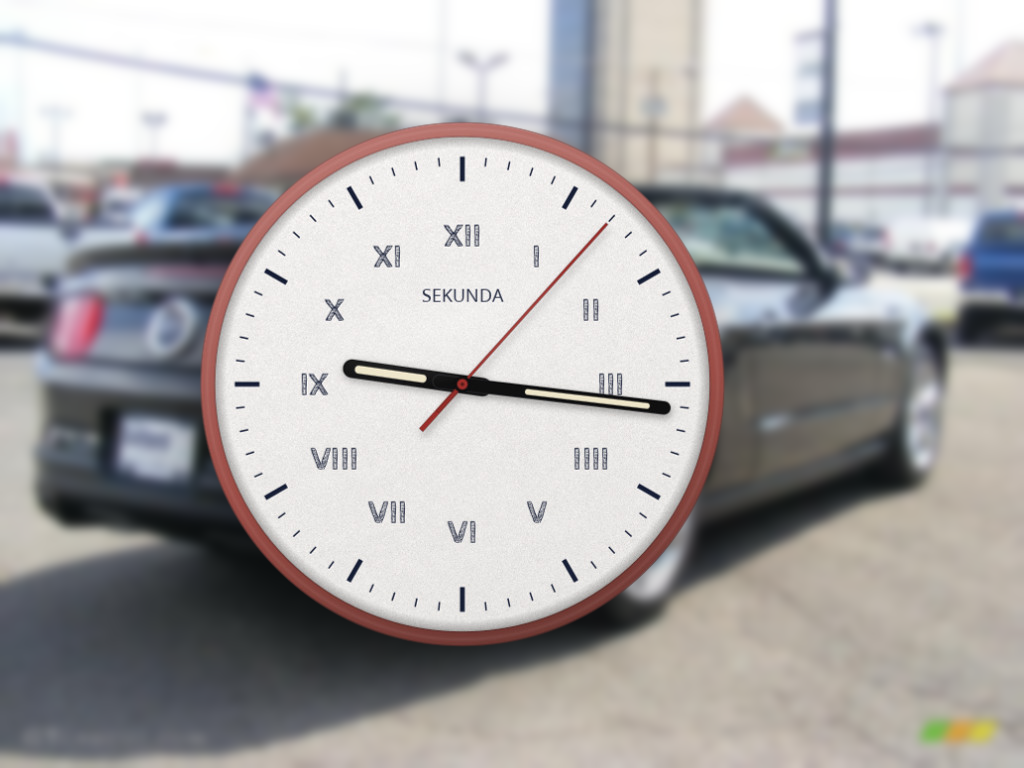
9:16:07
